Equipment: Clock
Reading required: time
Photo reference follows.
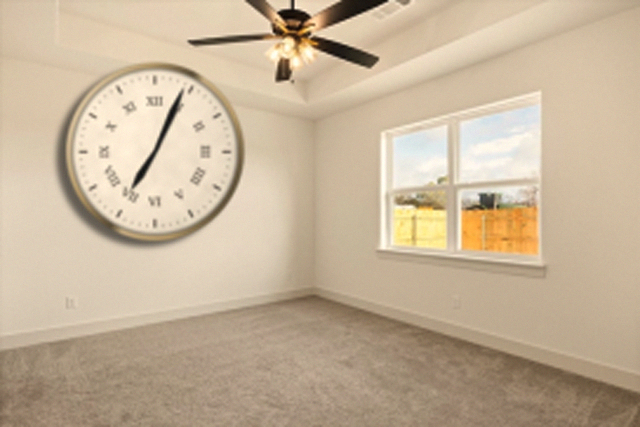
7:04
